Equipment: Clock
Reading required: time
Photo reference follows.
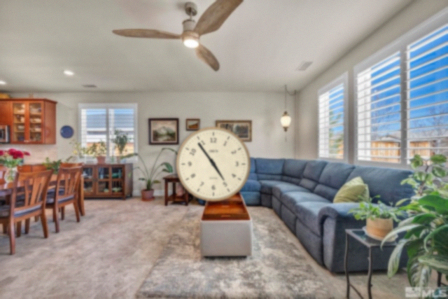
4:54
